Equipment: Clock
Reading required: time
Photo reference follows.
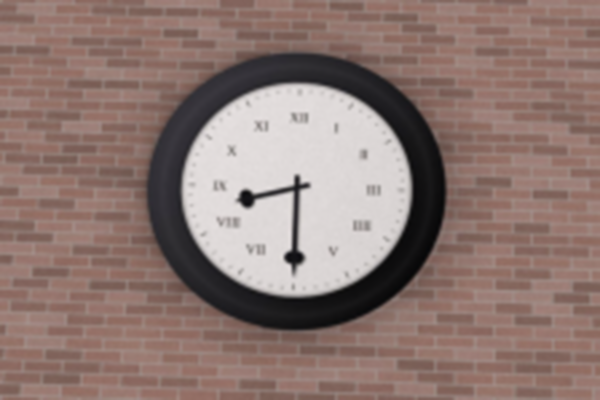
8:30
